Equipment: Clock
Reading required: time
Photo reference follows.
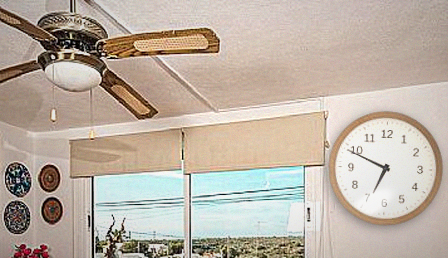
6:49
